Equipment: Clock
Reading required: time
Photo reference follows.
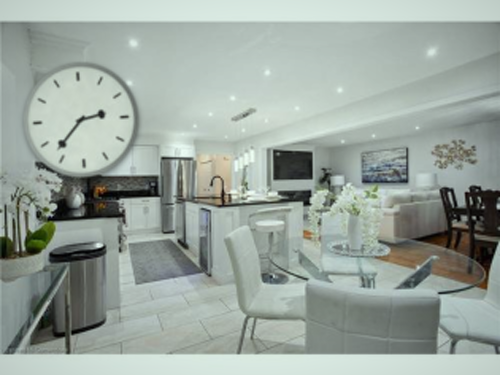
2:37
